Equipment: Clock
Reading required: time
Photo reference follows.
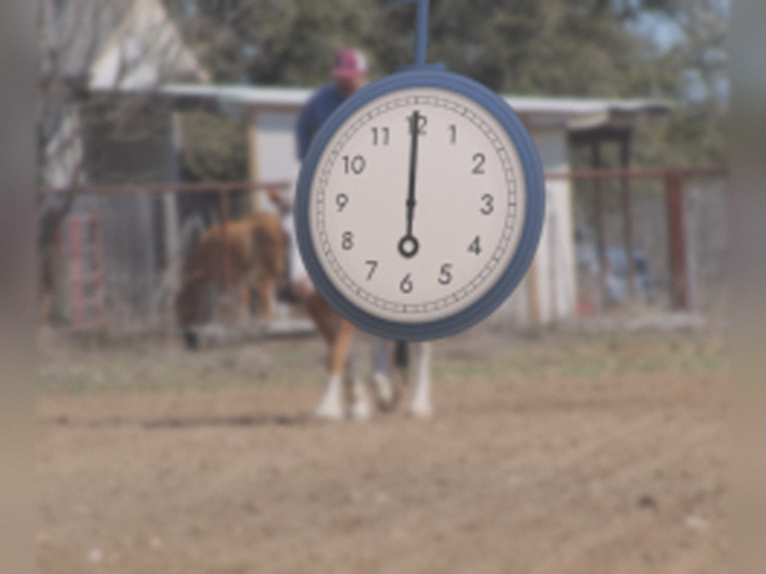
6:00
